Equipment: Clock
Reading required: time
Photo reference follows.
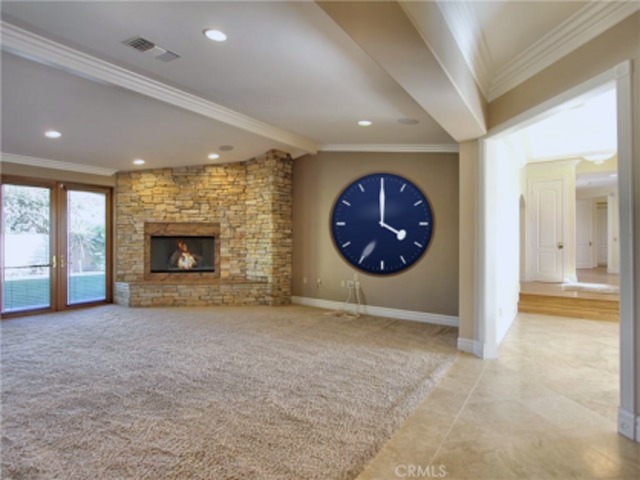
4:00
